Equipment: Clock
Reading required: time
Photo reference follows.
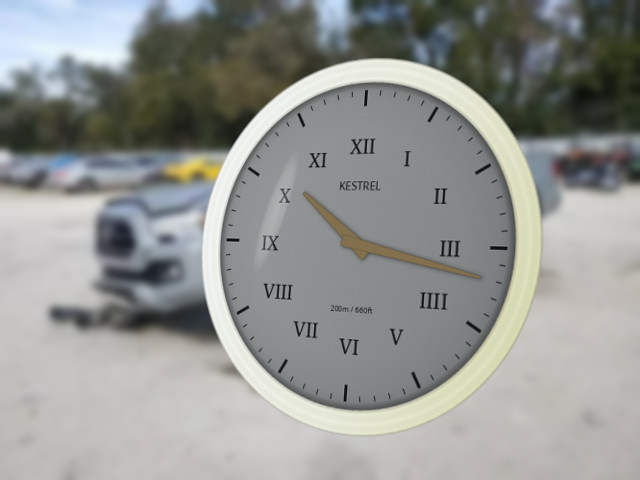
10:17
